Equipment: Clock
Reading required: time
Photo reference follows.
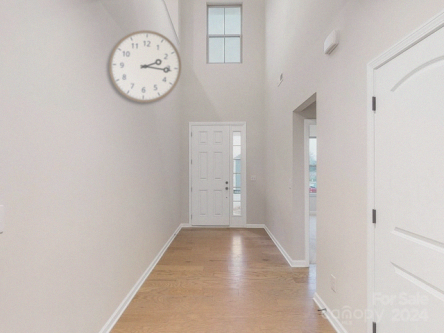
2:16
